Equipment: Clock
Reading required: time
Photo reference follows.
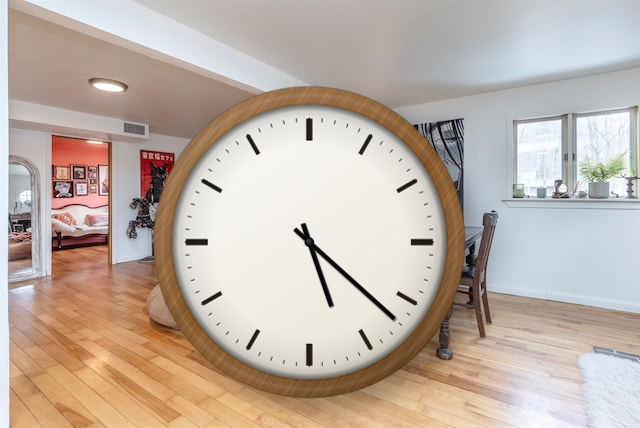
5:22
